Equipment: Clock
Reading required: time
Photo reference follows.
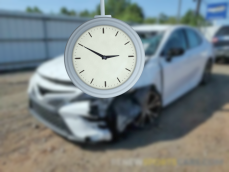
2:50
